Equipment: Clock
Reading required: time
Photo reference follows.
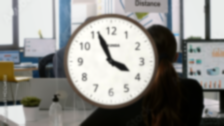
3:56
